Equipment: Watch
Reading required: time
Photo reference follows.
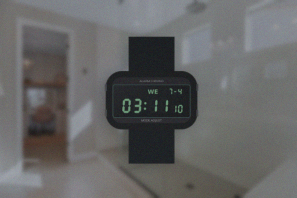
3:11:10
